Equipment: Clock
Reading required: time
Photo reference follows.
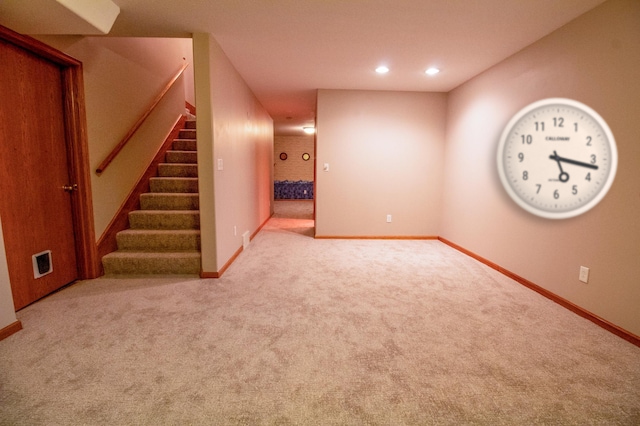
5:17
